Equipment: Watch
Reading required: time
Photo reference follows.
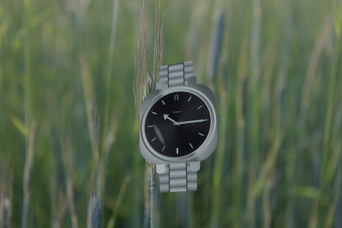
10:15
